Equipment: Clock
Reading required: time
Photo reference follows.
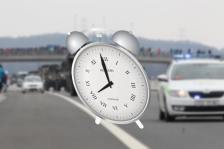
7:59
